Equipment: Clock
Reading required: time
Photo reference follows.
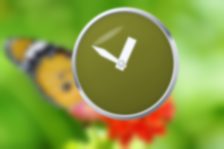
12:50
